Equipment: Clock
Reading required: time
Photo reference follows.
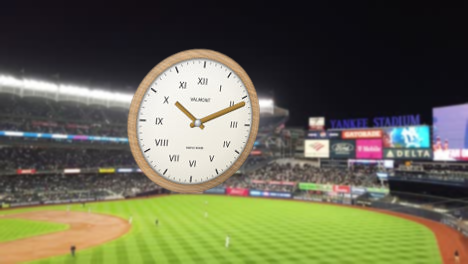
10:11
